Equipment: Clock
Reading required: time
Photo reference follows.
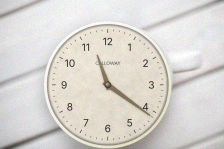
11:21
